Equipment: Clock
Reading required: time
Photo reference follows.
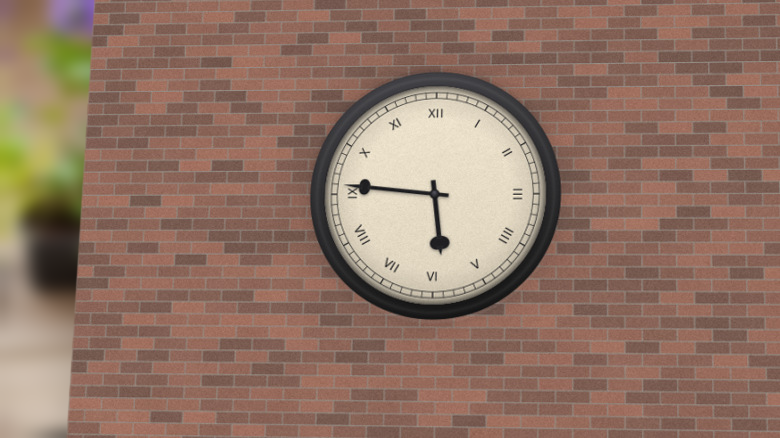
5:46
